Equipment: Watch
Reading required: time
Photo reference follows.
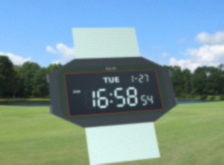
16:58
